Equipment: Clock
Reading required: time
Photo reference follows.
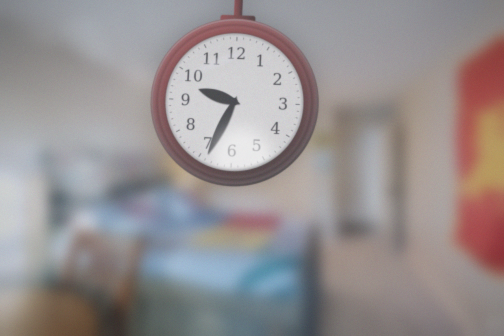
9:34
